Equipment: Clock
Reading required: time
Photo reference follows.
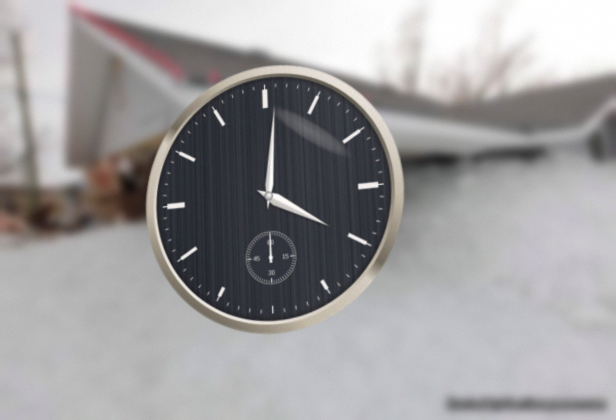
4:01
